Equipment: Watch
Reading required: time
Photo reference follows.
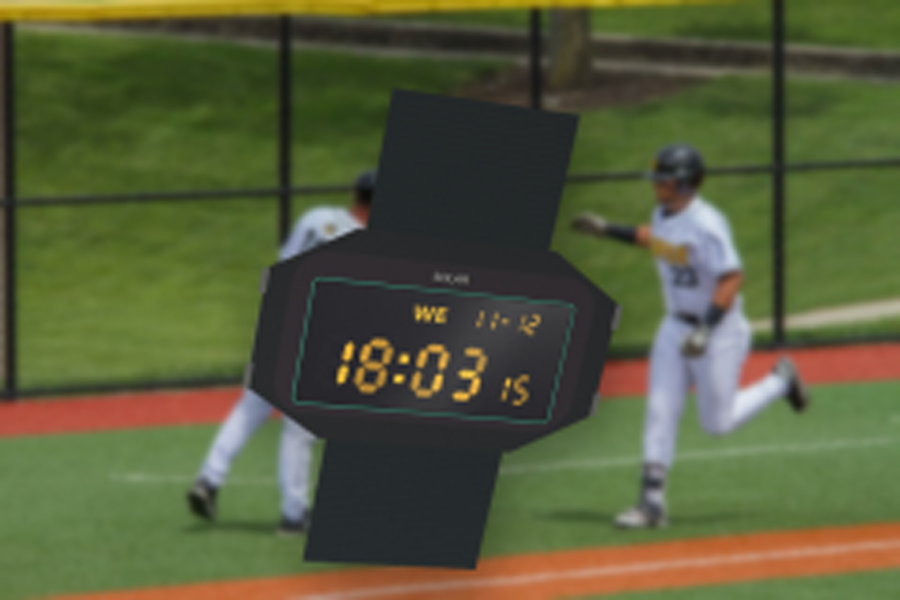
18:03:15
